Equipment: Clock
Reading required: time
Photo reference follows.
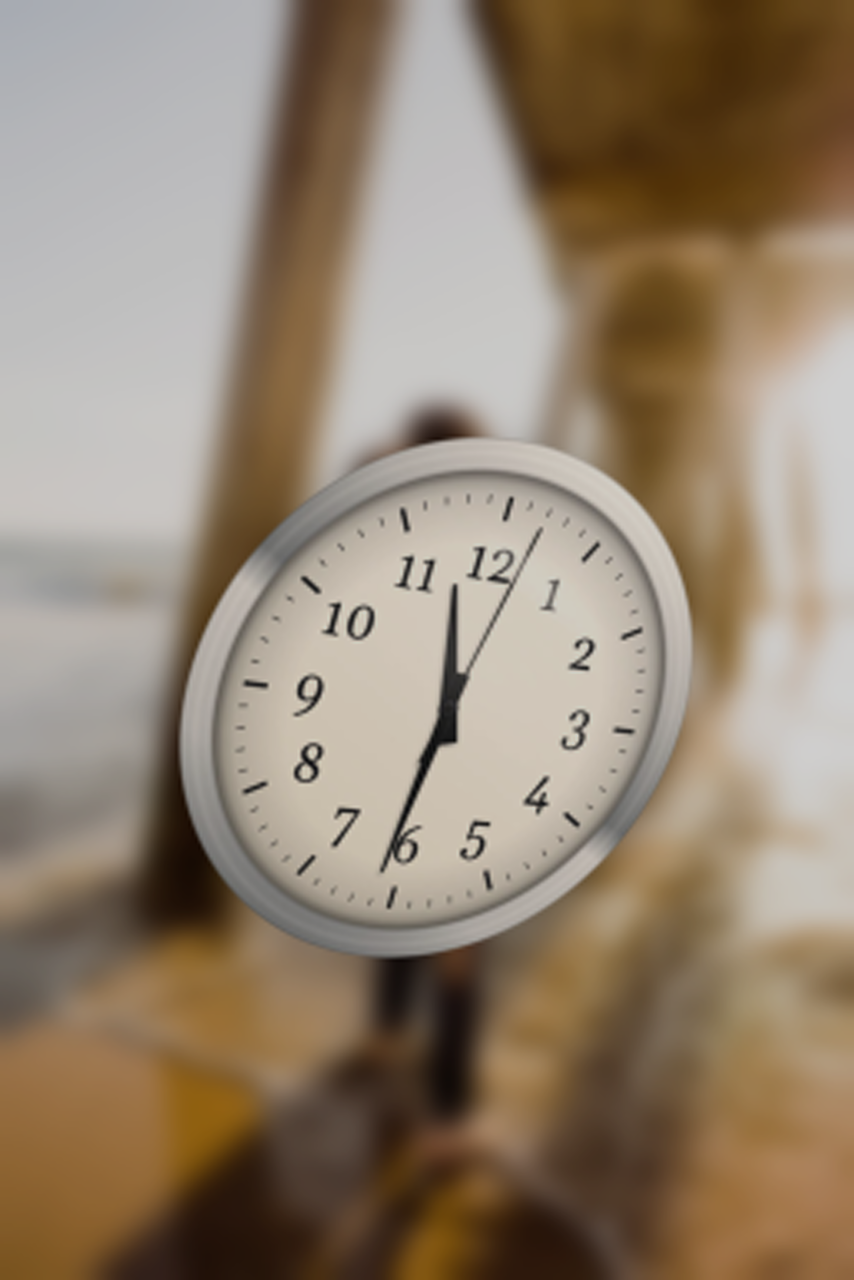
11:31:02
